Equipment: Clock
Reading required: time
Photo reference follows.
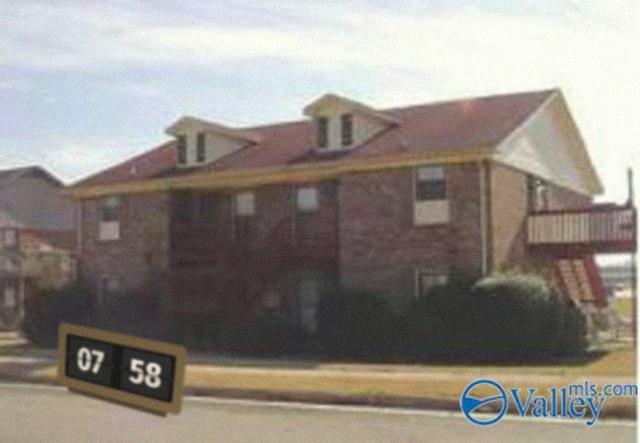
7:58
